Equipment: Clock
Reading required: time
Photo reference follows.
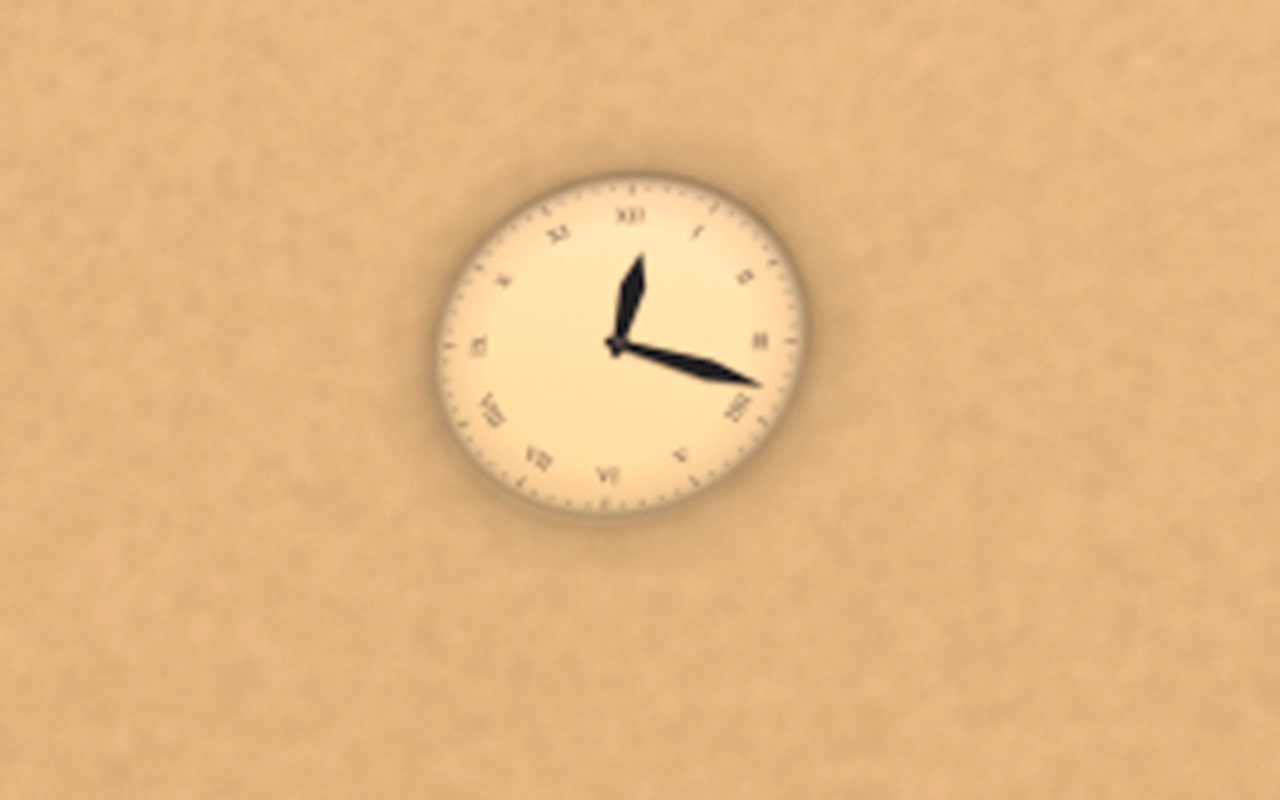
12:18
